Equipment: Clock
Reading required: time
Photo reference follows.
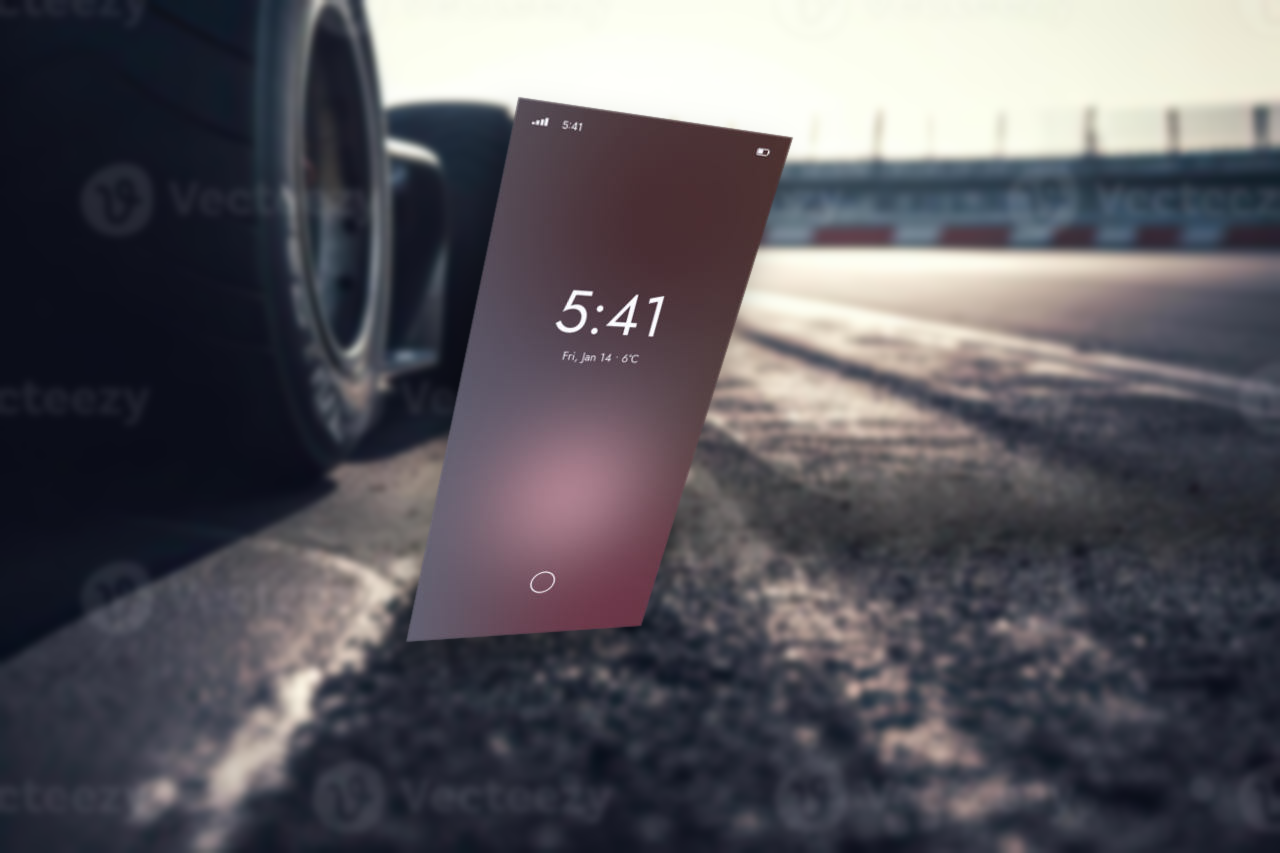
5:41
